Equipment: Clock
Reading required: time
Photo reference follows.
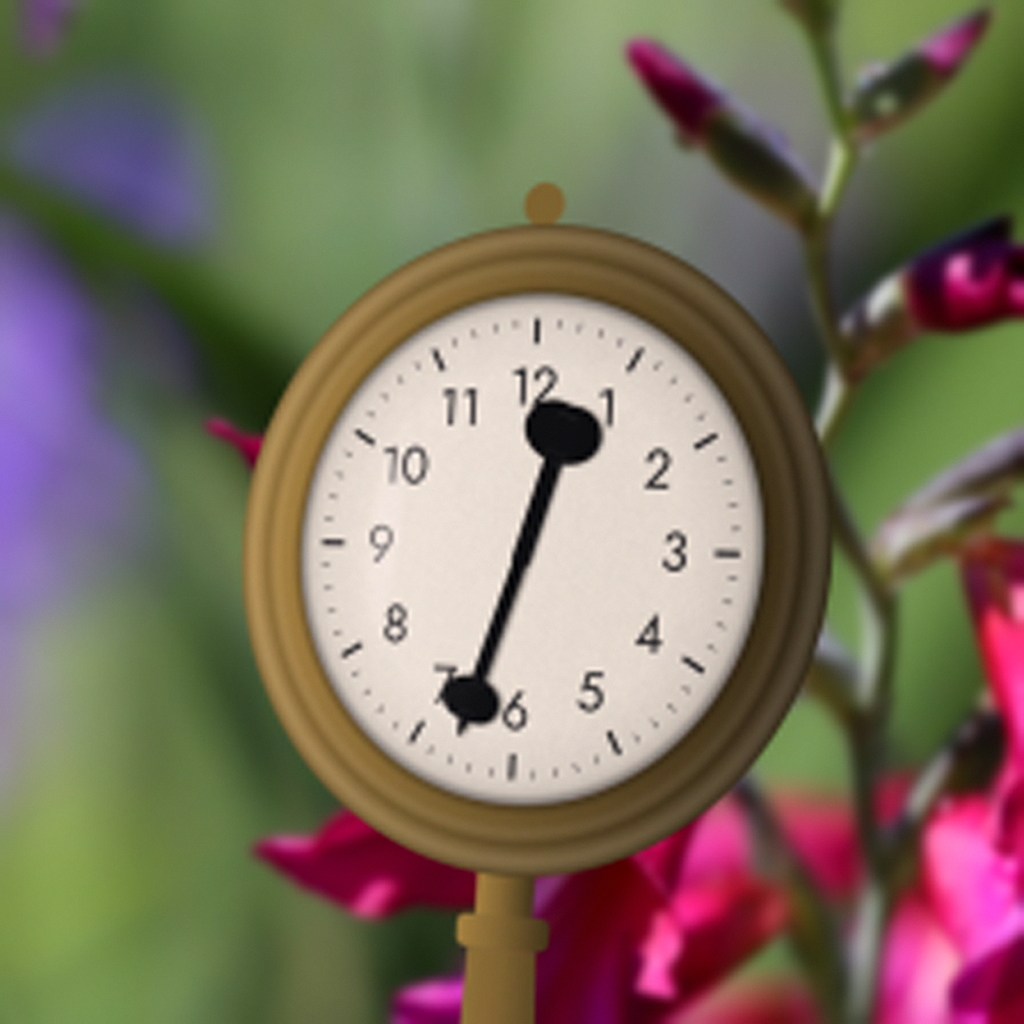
12:33
